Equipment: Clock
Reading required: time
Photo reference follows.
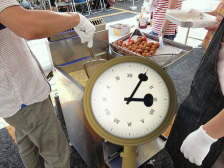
3:05
